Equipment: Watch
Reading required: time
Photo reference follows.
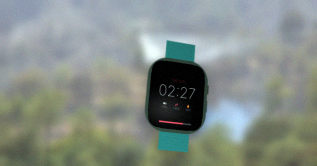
2:27
